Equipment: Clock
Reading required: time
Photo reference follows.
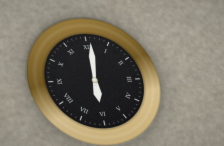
6:01
